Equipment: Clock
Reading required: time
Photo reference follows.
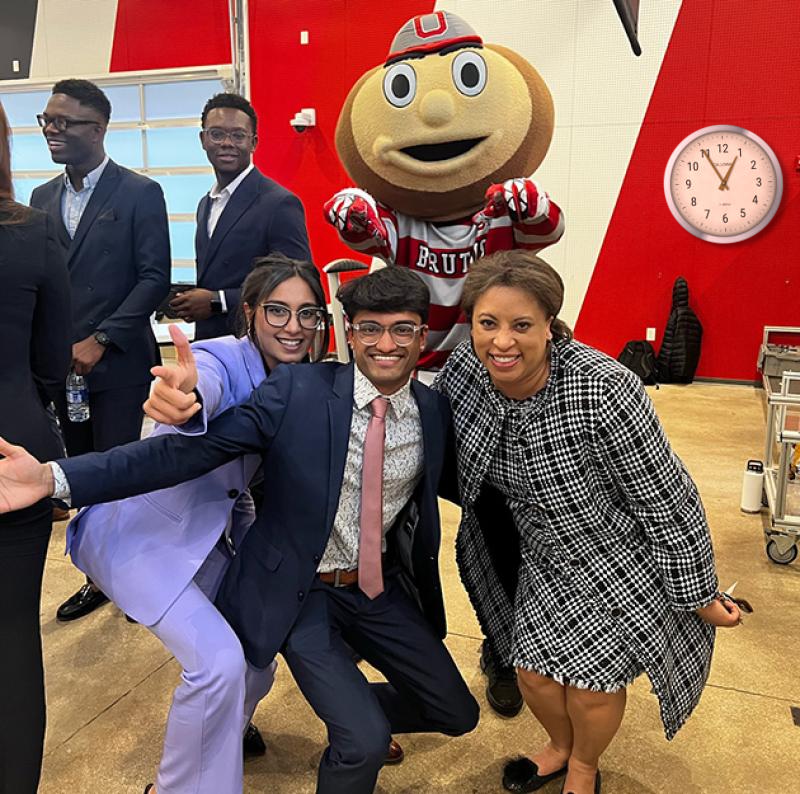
12:55
